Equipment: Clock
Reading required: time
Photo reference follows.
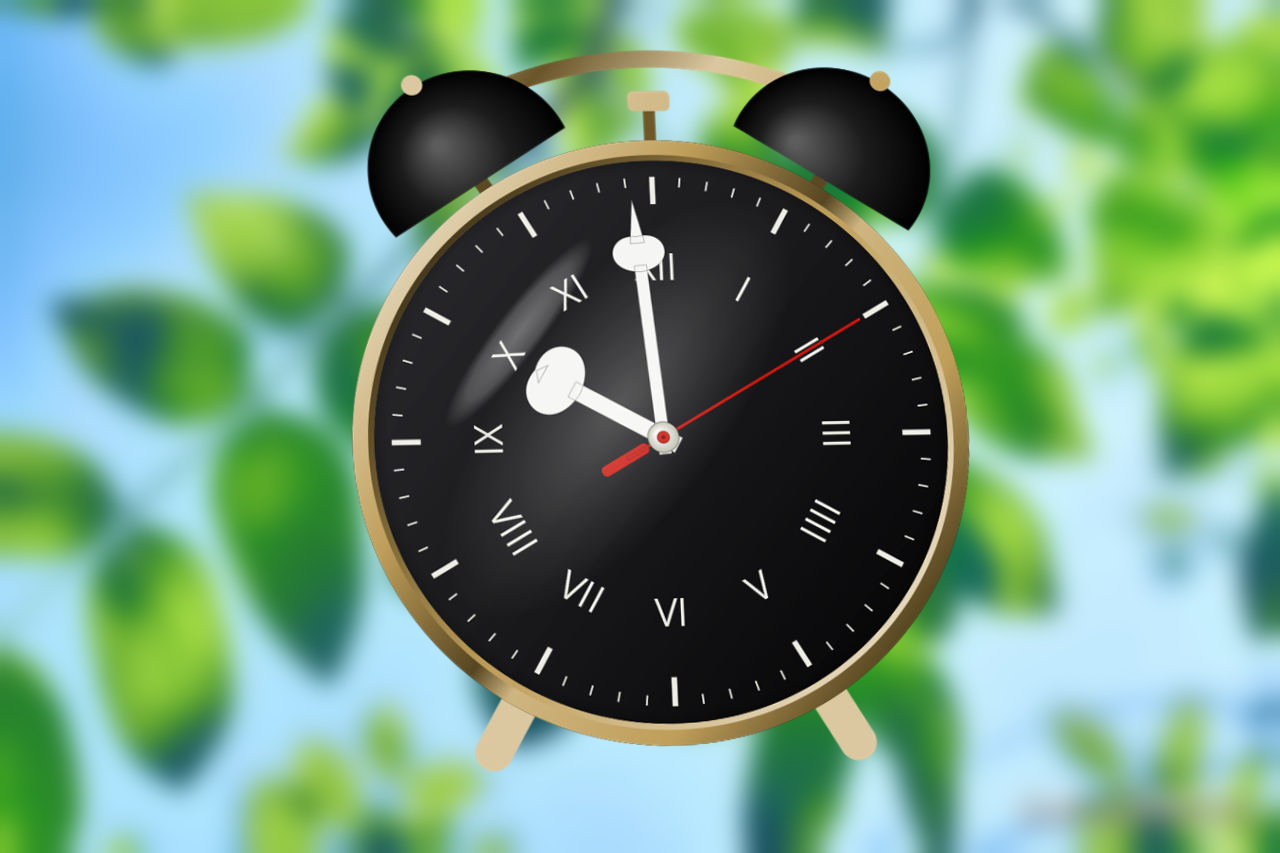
9:59:10
